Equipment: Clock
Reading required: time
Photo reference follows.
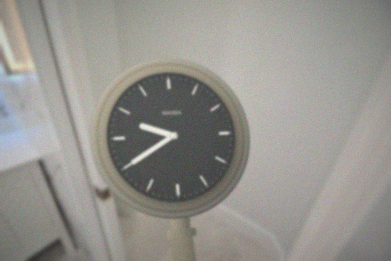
9:40
